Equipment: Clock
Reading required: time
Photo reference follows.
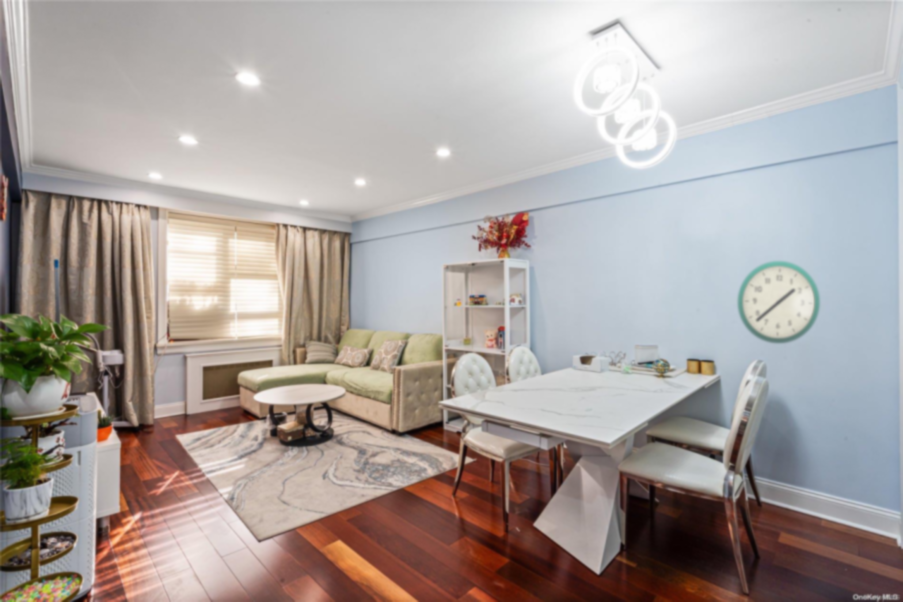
1:38
